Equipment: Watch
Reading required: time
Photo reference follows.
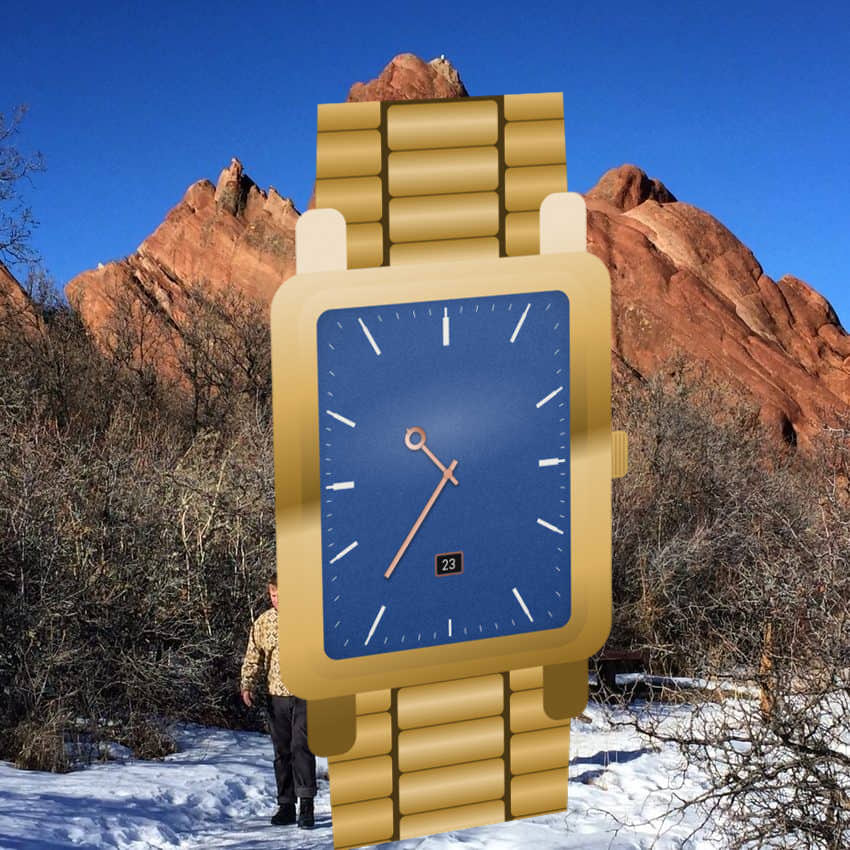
10:36
